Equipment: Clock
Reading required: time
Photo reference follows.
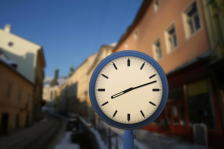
8:12
